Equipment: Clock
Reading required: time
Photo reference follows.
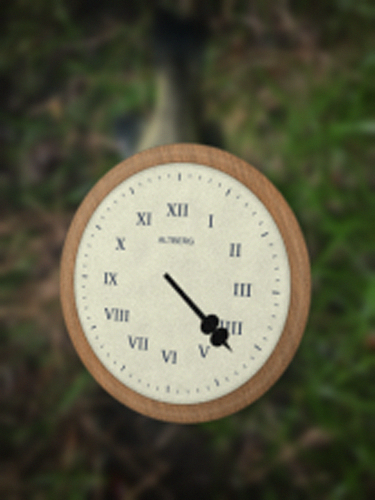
4:22
